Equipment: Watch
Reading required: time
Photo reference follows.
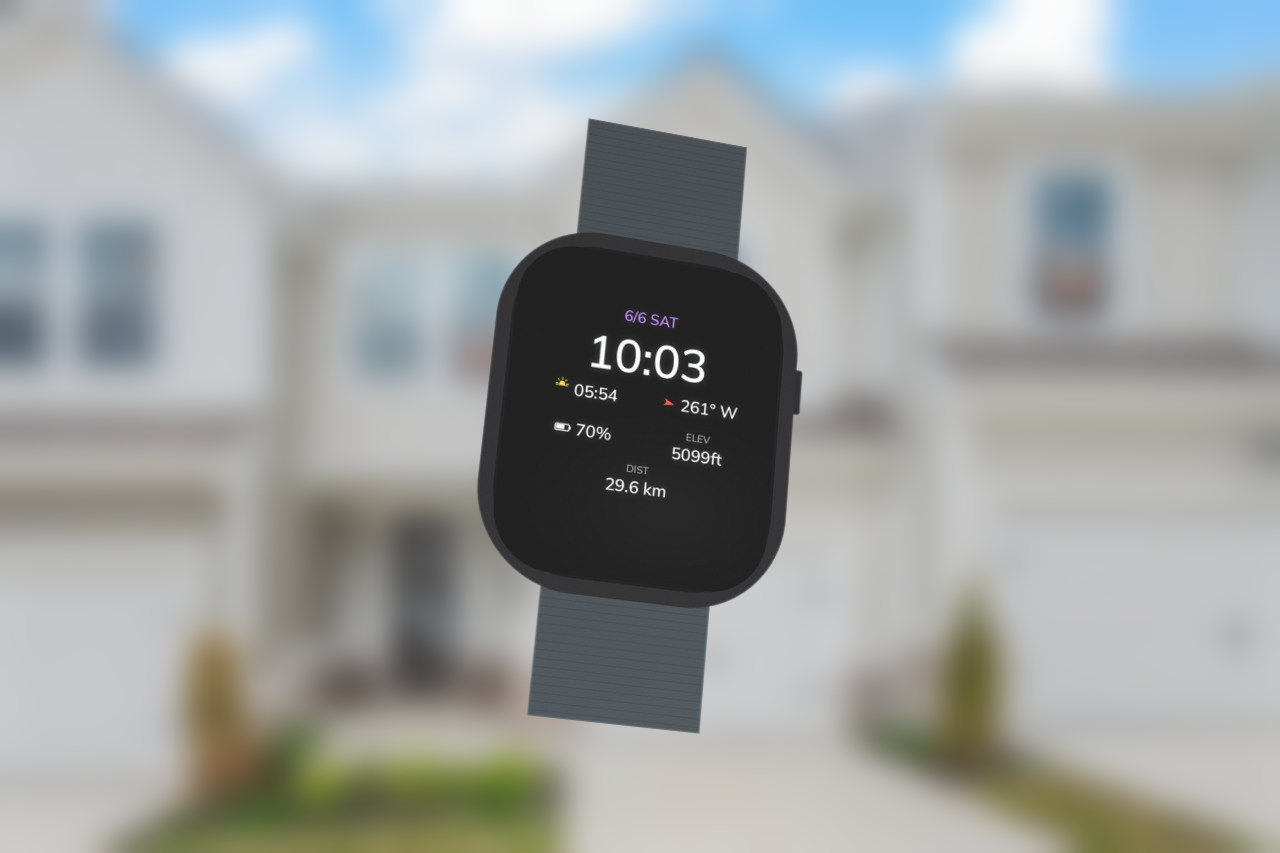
10:03
